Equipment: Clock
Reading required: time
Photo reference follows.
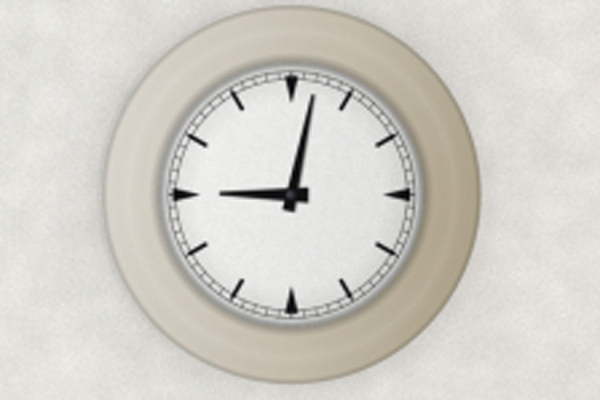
9:02
